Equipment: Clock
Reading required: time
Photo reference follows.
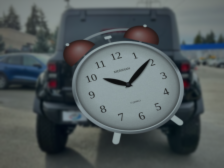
10:09
